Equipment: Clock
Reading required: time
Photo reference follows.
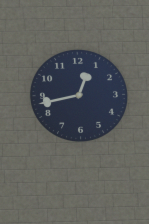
12:43
